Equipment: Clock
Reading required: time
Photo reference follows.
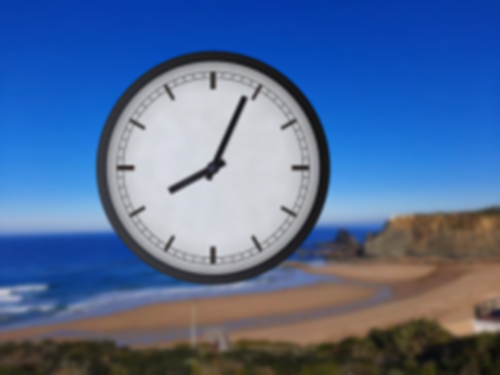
8:04
